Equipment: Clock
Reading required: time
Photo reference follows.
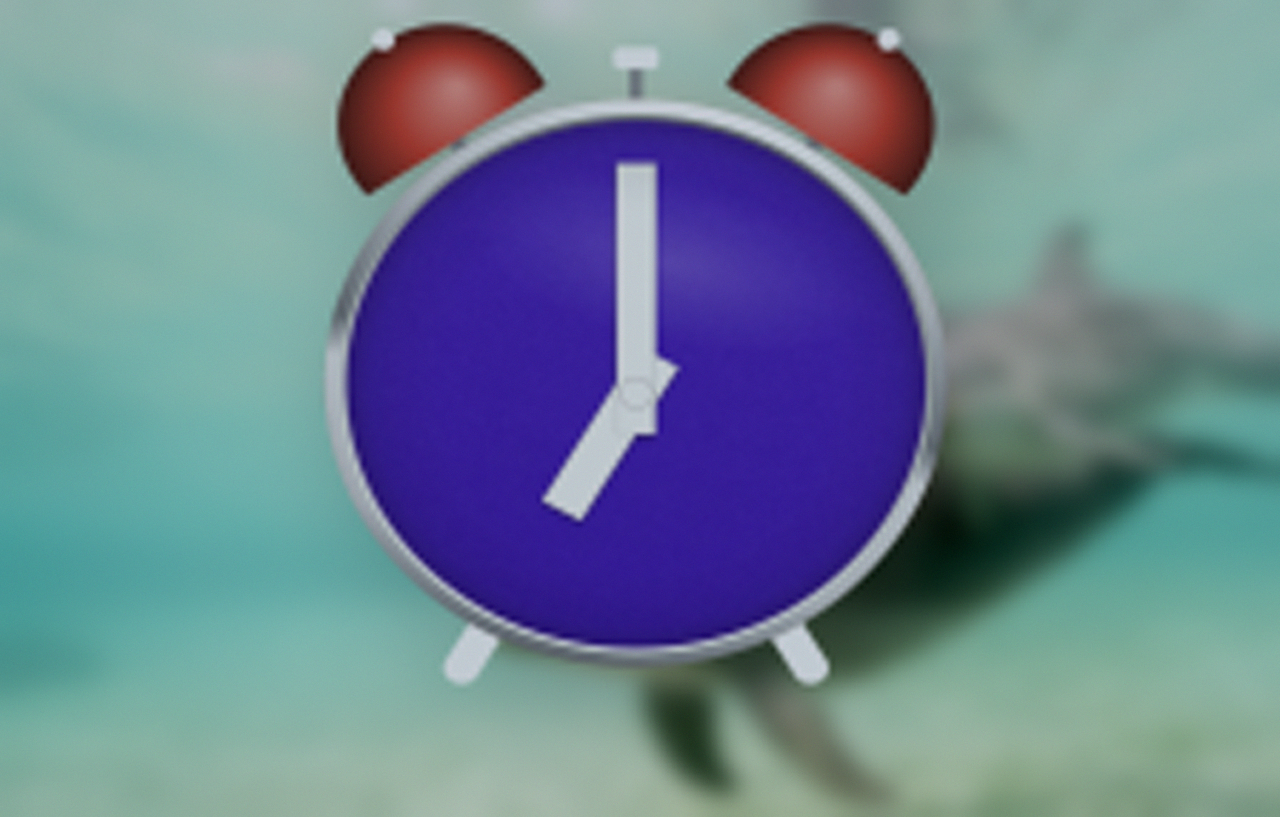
7:00
